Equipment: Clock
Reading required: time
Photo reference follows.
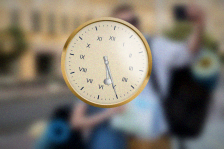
5:25
